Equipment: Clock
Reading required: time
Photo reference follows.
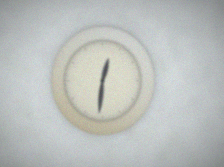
12:31
